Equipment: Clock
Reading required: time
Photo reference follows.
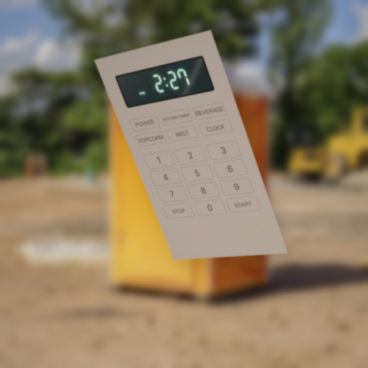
2:27
